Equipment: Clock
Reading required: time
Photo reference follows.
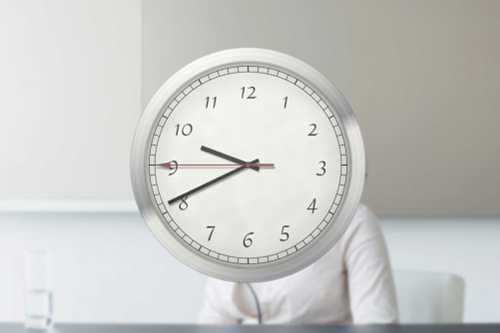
9:40:45
